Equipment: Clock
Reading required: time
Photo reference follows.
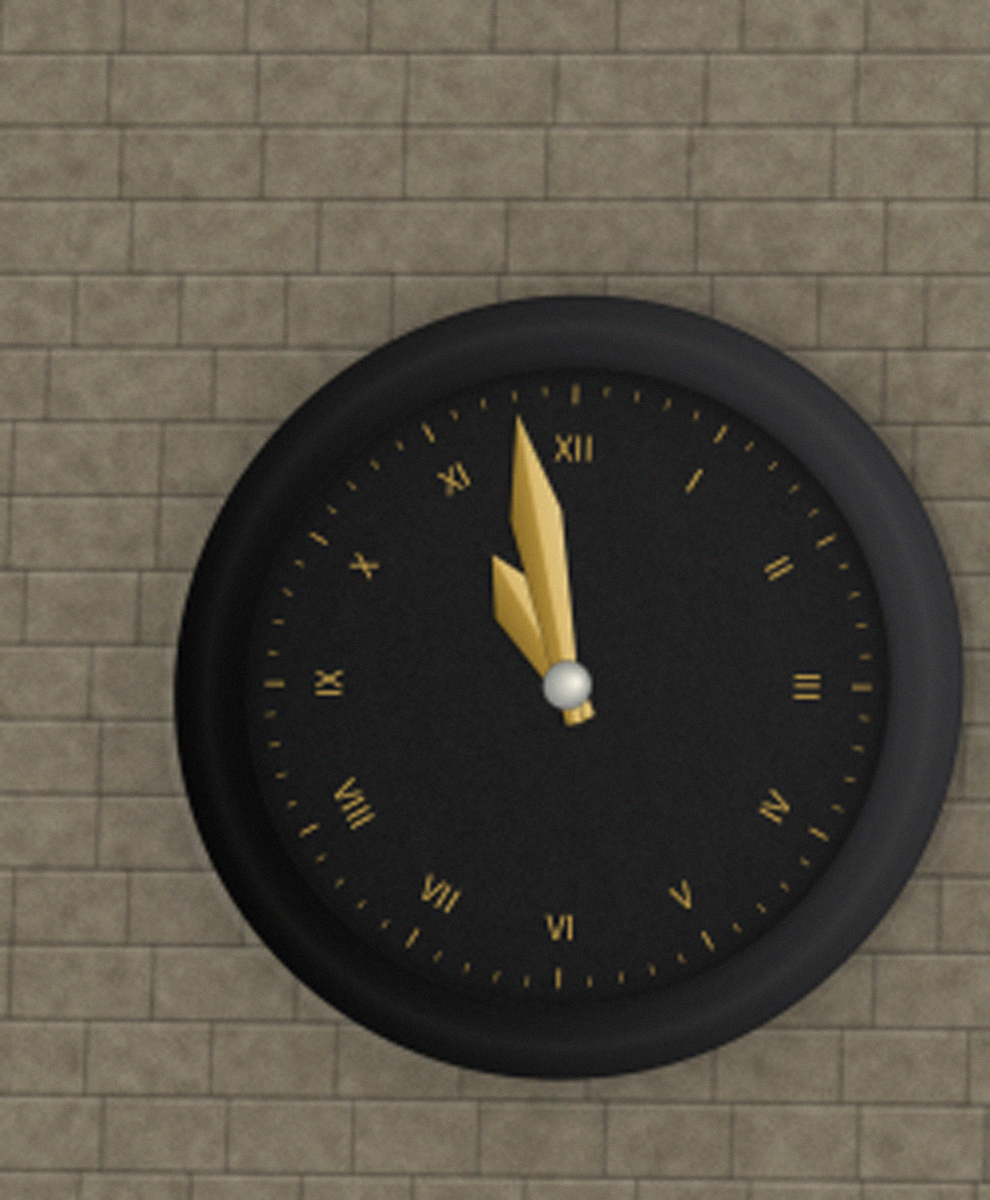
10:58
